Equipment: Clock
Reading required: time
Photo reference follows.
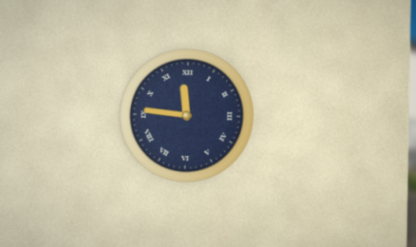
11:46
